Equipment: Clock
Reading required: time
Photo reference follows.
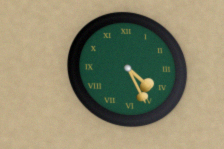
4:26
